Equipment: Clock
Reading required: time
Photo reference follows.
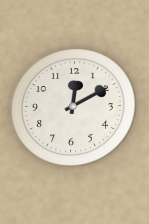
12:10
